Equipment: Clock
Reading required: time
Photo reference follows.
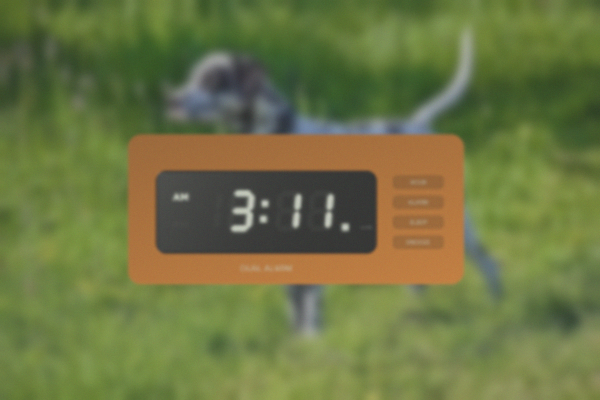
3:11
